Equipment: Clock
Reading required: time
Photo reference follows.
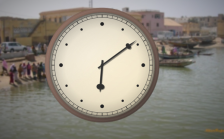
6:09
